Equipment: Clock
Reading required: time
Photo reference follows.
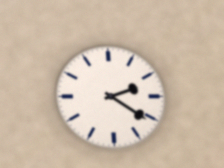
2:21
